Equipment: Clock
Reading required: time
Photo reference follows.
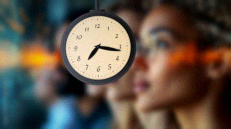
7:17
